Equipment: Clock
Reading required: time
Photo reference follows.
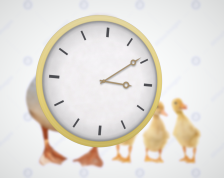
3:09
